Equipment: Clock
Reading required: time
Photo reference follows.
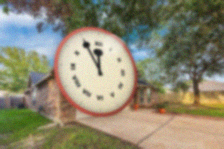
11:55
